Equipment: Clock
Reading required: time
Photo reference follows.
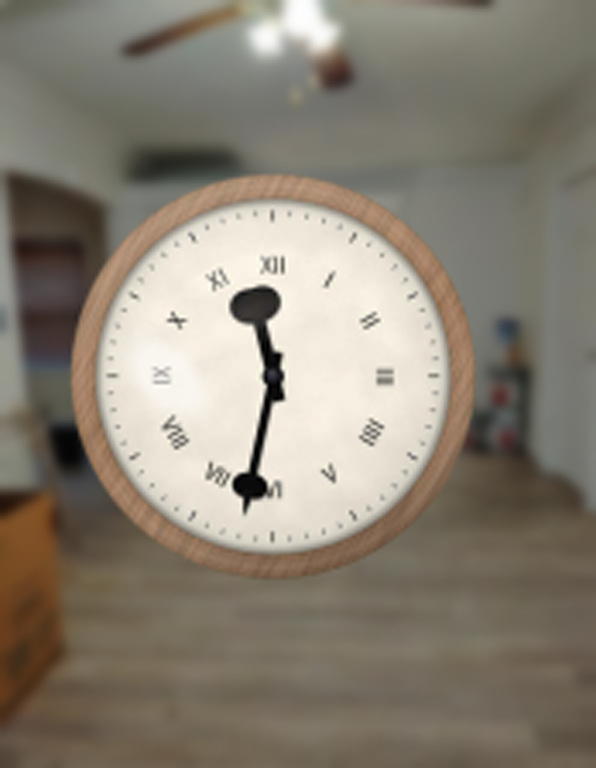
11:32
